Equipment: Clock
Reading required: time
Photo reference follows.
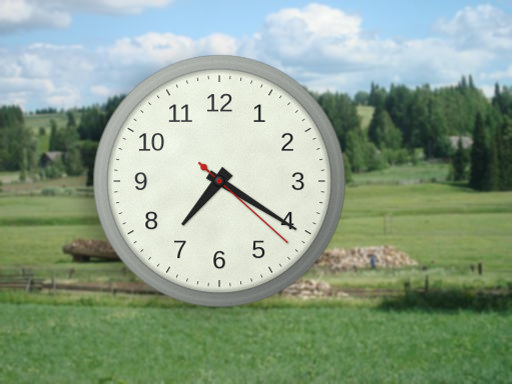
7:20:22
